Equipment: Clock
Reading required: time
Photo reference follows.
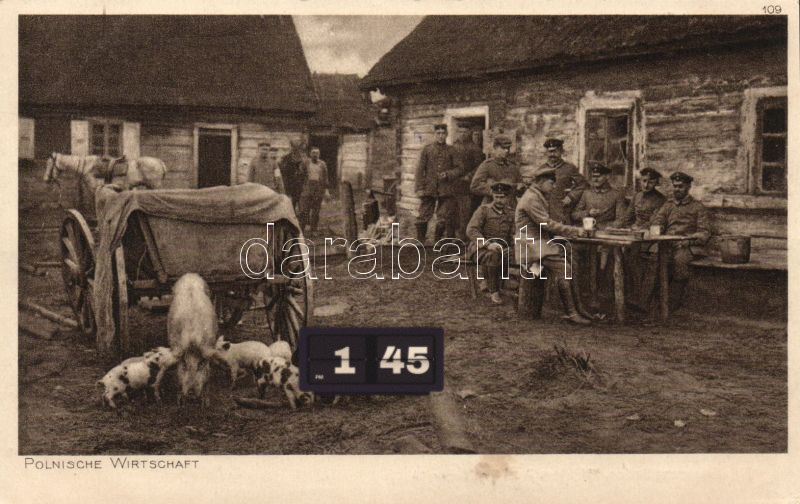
1:45
